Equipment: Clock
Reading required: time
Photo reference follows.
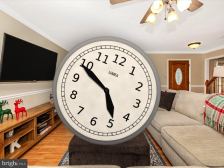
4:49
